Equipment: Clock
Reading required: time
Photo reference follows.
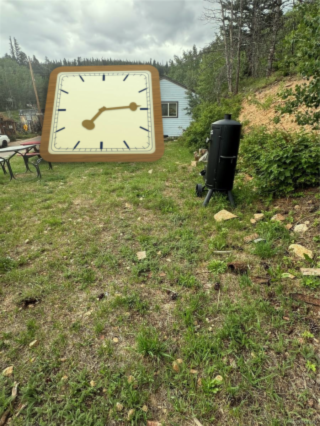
7:14
